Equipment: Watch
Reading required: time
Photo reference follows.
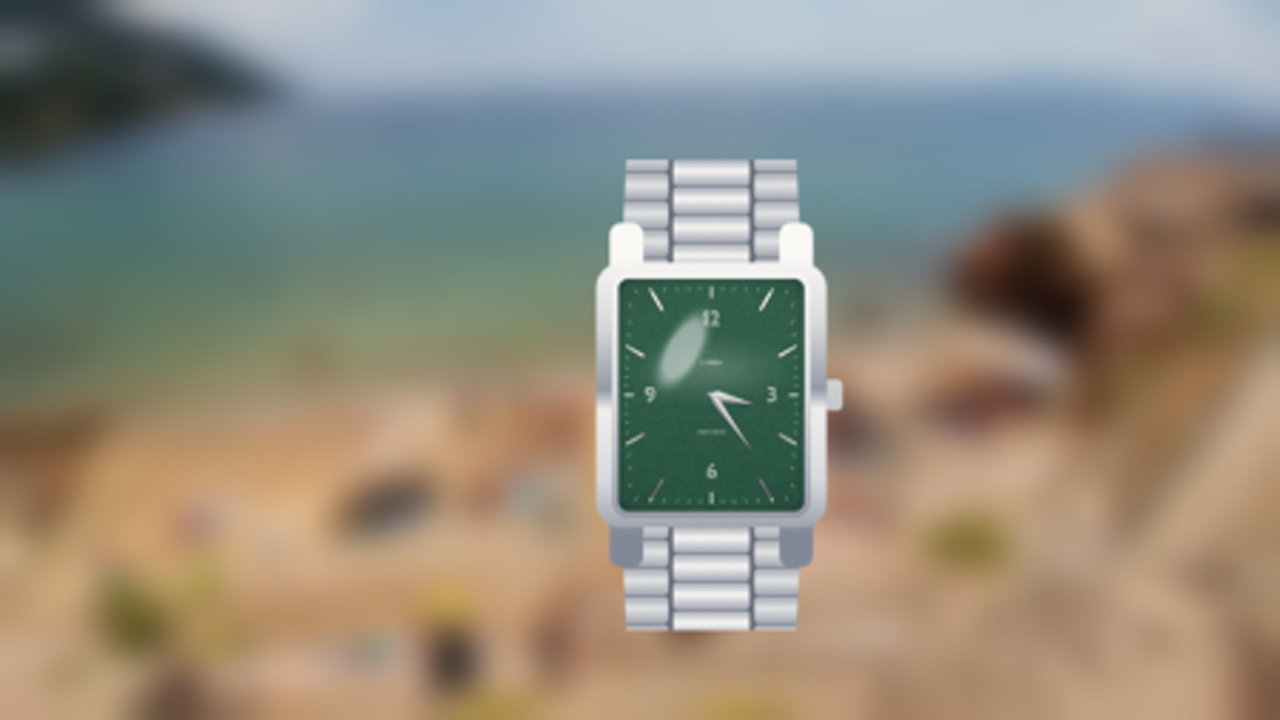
3:24
